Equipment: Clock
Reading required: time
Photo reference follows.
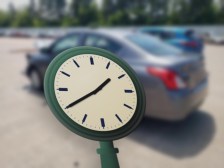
1:40
